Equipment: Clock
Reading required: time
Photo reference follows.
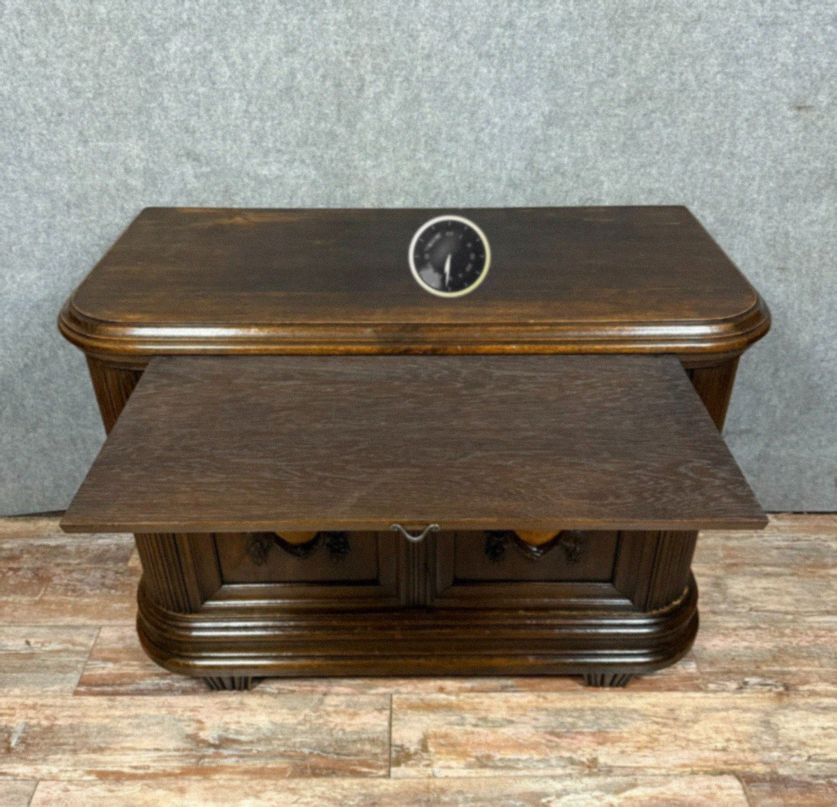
6:31
